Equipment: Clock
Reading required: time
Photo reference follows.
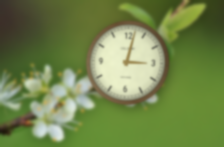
3:02
